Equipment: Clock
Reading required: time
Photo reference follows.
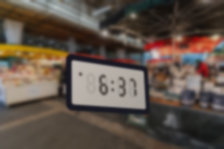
6:37
